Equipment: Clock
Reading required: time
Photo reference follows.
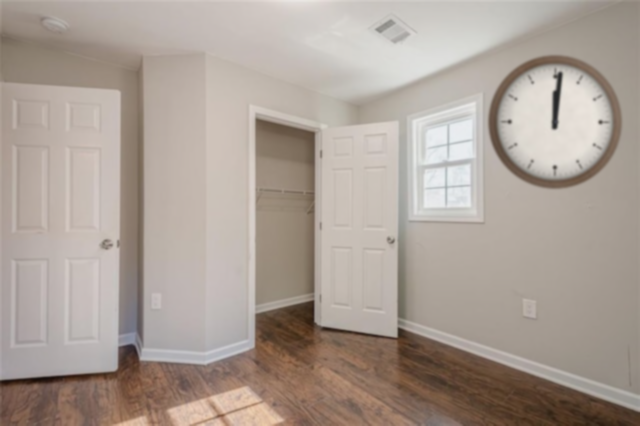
12:01
